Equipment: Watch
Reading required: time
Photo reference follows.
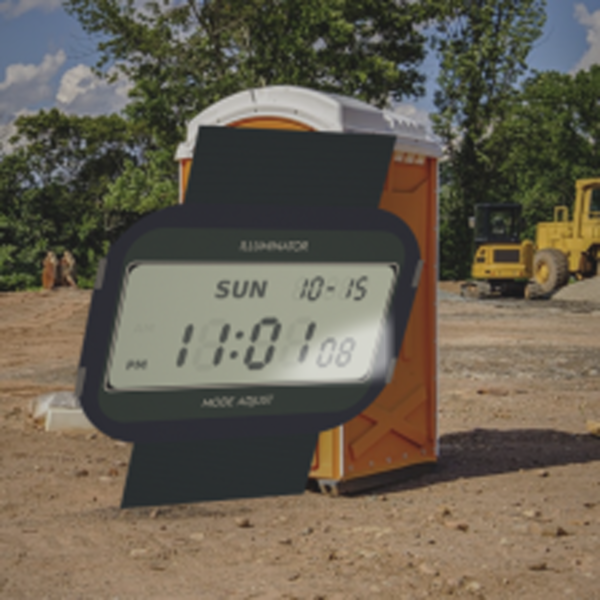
11:01:08
